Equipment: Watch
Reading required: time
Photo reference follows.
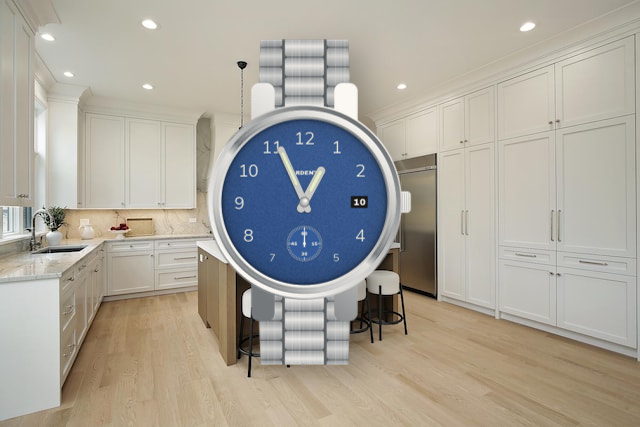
12:56
